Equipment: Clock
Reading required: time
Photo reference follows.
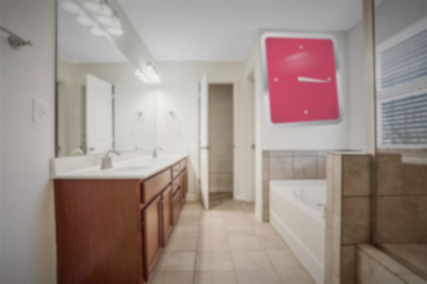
3:16
